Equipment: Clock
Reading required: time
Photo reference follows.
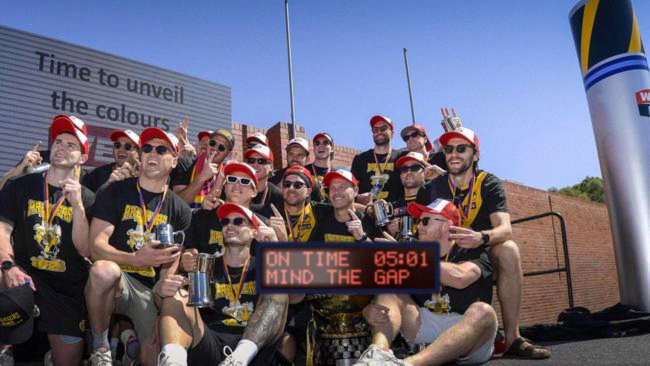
5:01
